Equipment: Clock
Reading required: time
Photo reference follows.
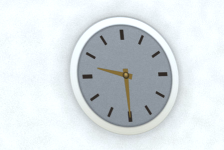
9:30
